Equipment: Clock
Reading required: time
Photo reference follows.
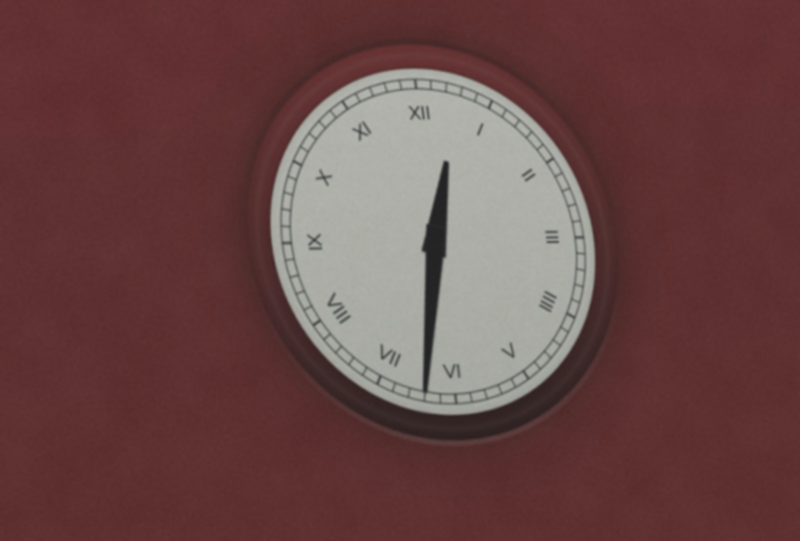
12:32
